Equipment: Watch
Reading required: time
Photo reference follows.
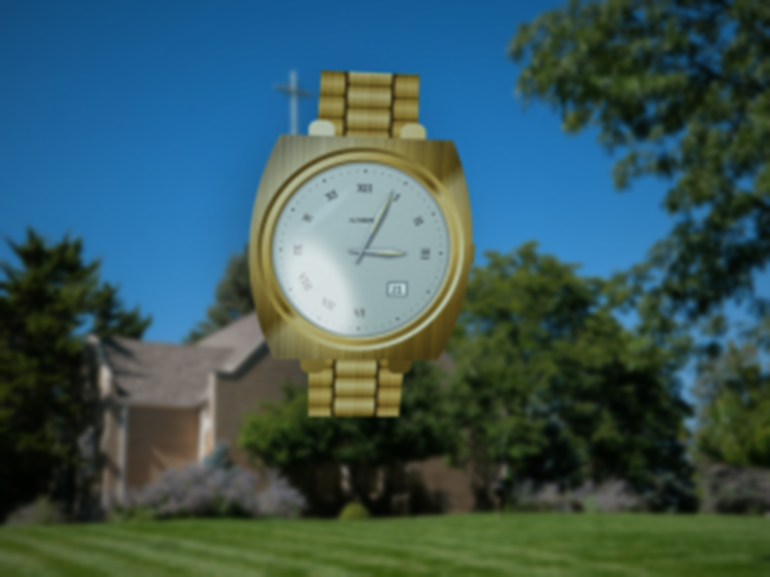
3:04
